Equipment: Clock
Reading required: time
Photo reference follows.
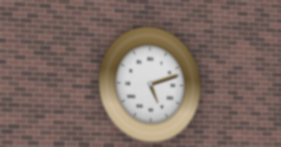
5:12
